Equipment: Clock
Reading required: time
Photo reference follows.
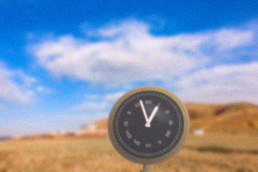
12:57
